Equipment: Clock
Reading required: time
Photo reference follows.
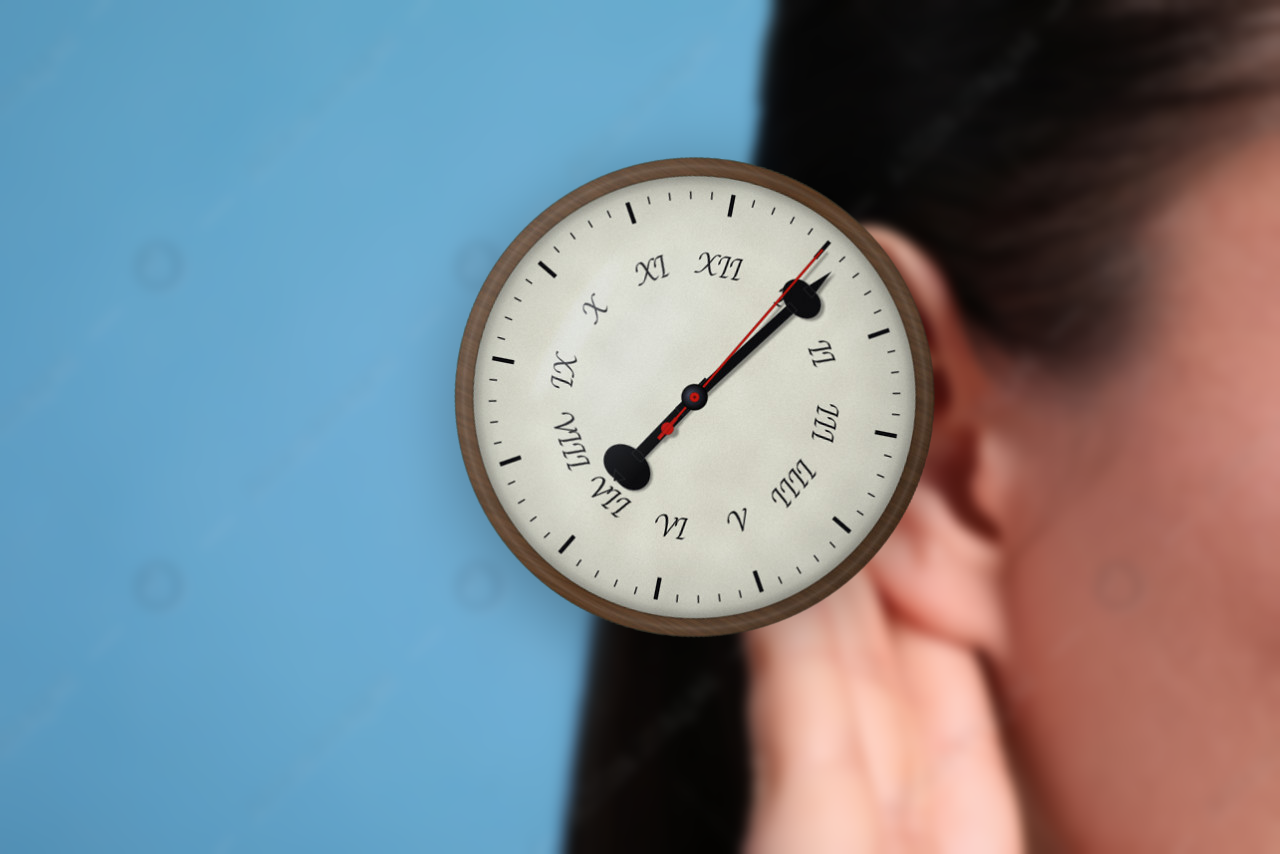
7:06:05
